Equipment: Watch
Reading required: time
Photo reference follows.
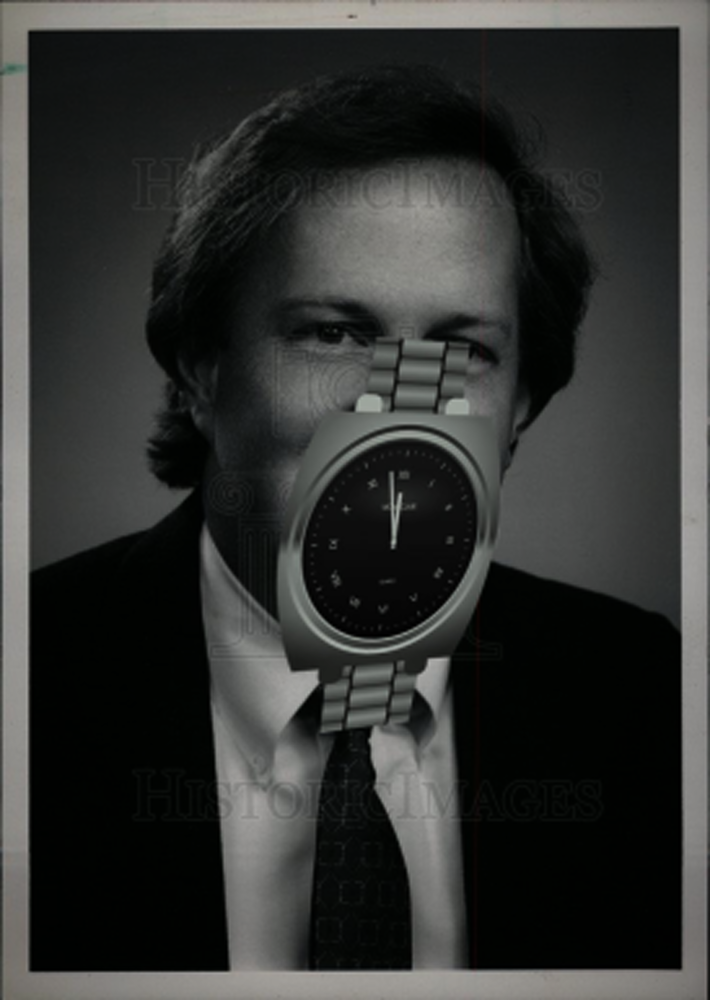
11:58
